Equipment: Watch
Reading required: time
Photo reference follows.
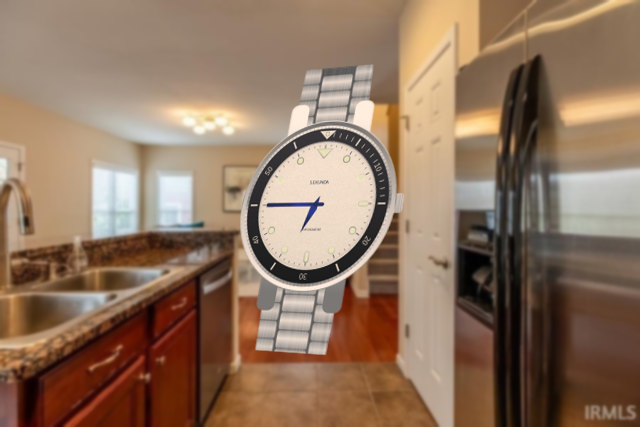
6:45
